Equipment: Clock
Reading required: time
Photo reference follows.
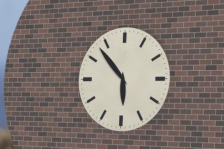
5:53
